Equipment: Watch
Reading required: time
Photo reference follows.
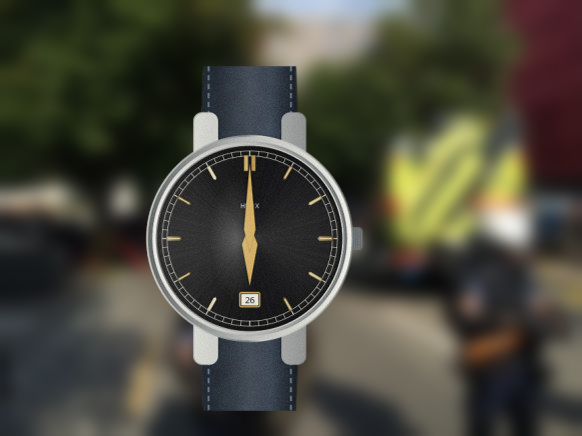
6:00
